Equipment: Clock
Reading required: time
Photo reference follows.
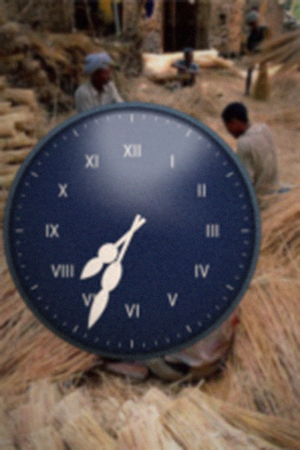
7:34
